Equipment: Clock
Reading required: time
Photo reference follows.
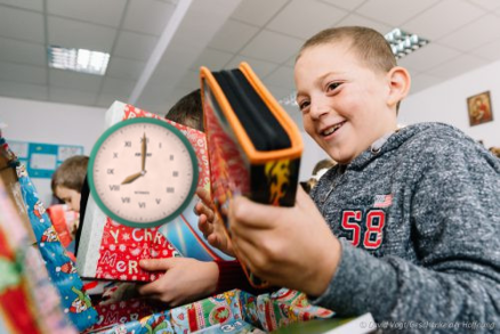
8:00
